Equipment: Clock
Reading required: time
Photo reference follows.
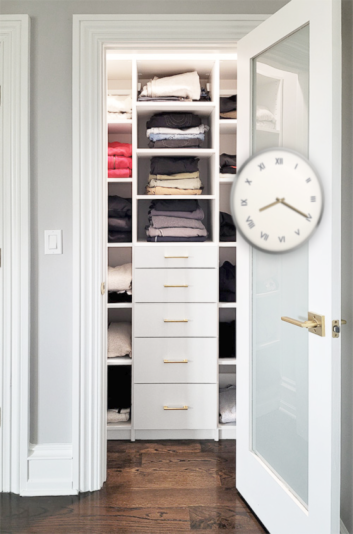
8:20
